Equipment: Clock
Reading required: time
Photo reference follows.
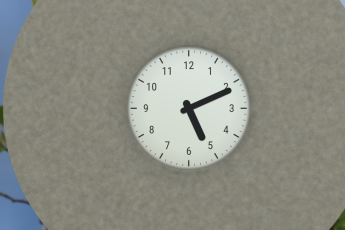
5:11
